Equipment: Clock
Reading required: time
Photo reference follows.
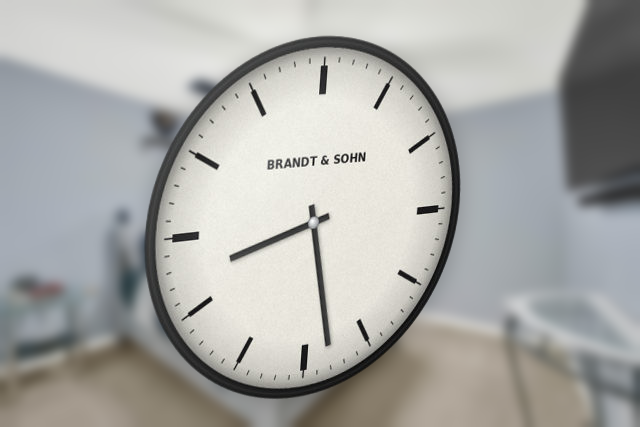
8:28
